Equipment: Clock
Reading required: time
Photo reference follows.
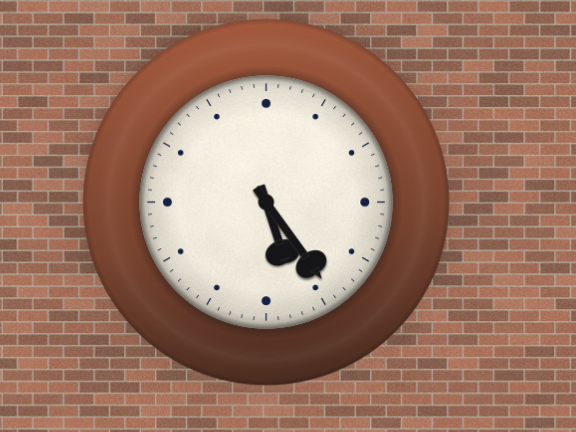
5:24
